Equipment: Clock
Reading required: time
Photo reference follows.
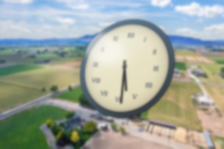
5:29
